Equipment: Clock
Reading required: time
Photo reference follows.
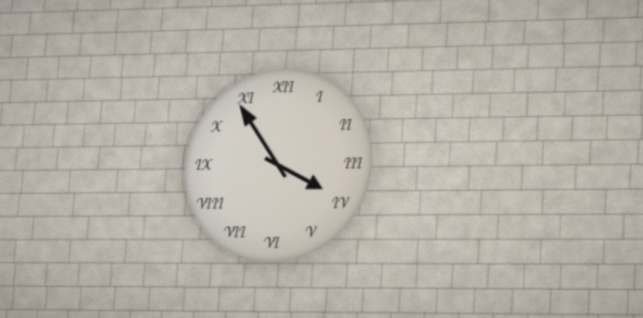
3:54
